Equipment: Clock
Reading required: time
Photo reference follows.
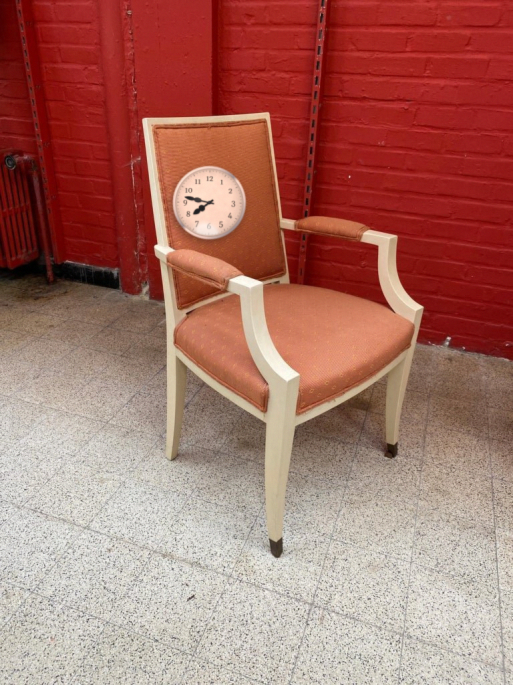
7:47
